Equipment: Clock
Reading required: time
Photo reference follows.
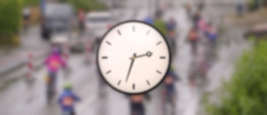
2:33
